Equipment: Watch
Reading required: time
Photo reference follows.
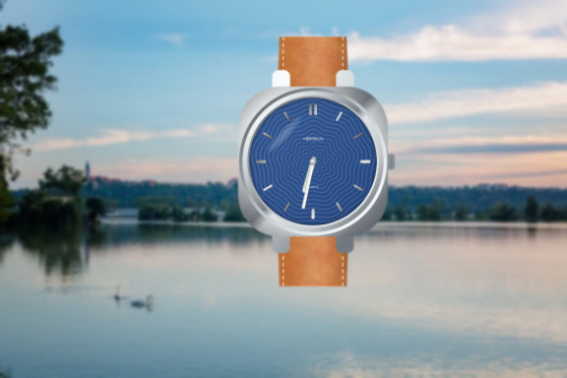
6:32
